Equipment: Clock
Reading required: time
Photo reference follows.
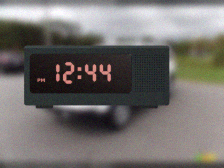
12:44
